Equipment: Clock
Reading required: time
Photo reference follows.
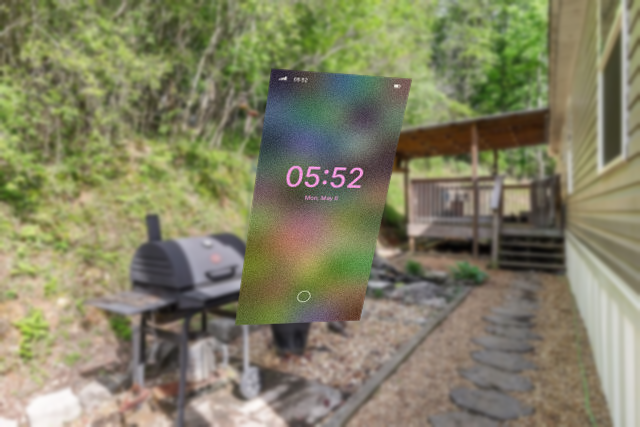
5:52
